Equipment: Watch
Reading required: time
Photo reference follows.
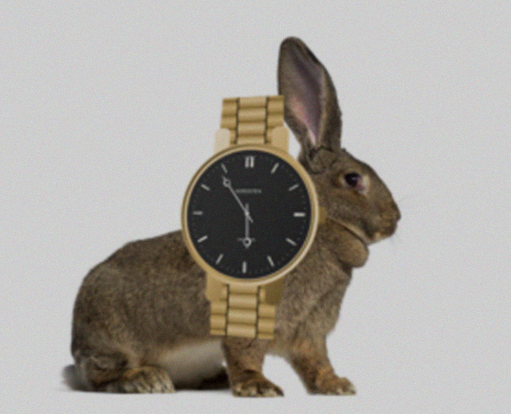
5:54
